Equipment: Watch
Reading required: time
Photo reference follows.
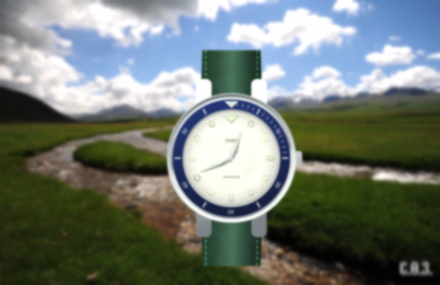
12:41
